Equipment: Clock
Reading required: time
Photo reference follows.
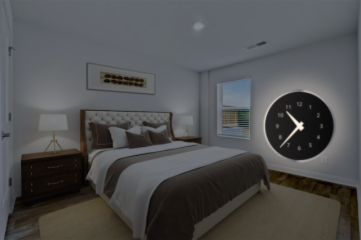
10:37
